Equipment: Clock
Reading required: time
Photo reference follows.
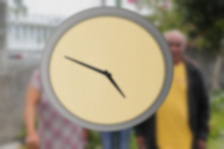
4:49
